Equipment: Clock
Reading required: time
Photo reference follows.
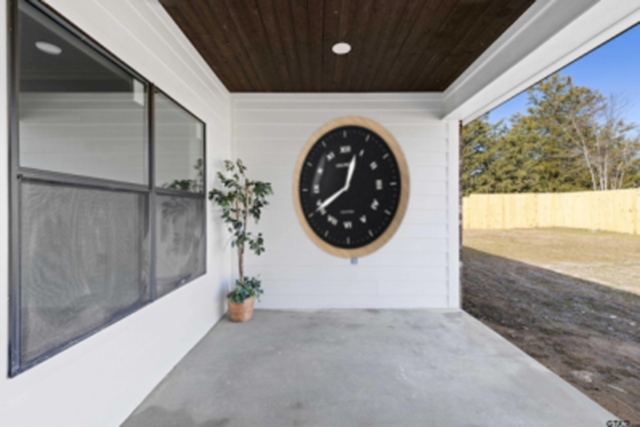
12:40
